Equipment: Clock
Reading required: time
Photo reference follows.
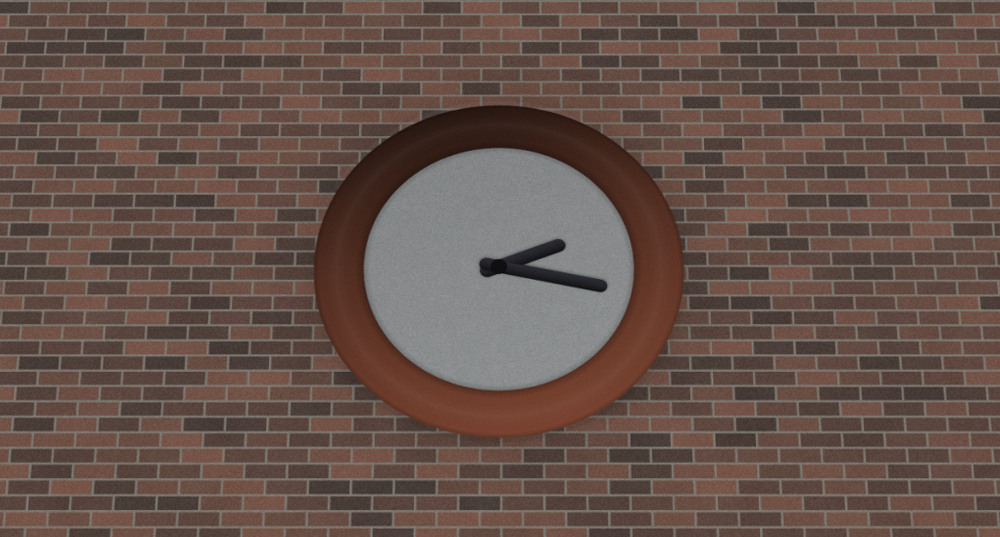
2:17
